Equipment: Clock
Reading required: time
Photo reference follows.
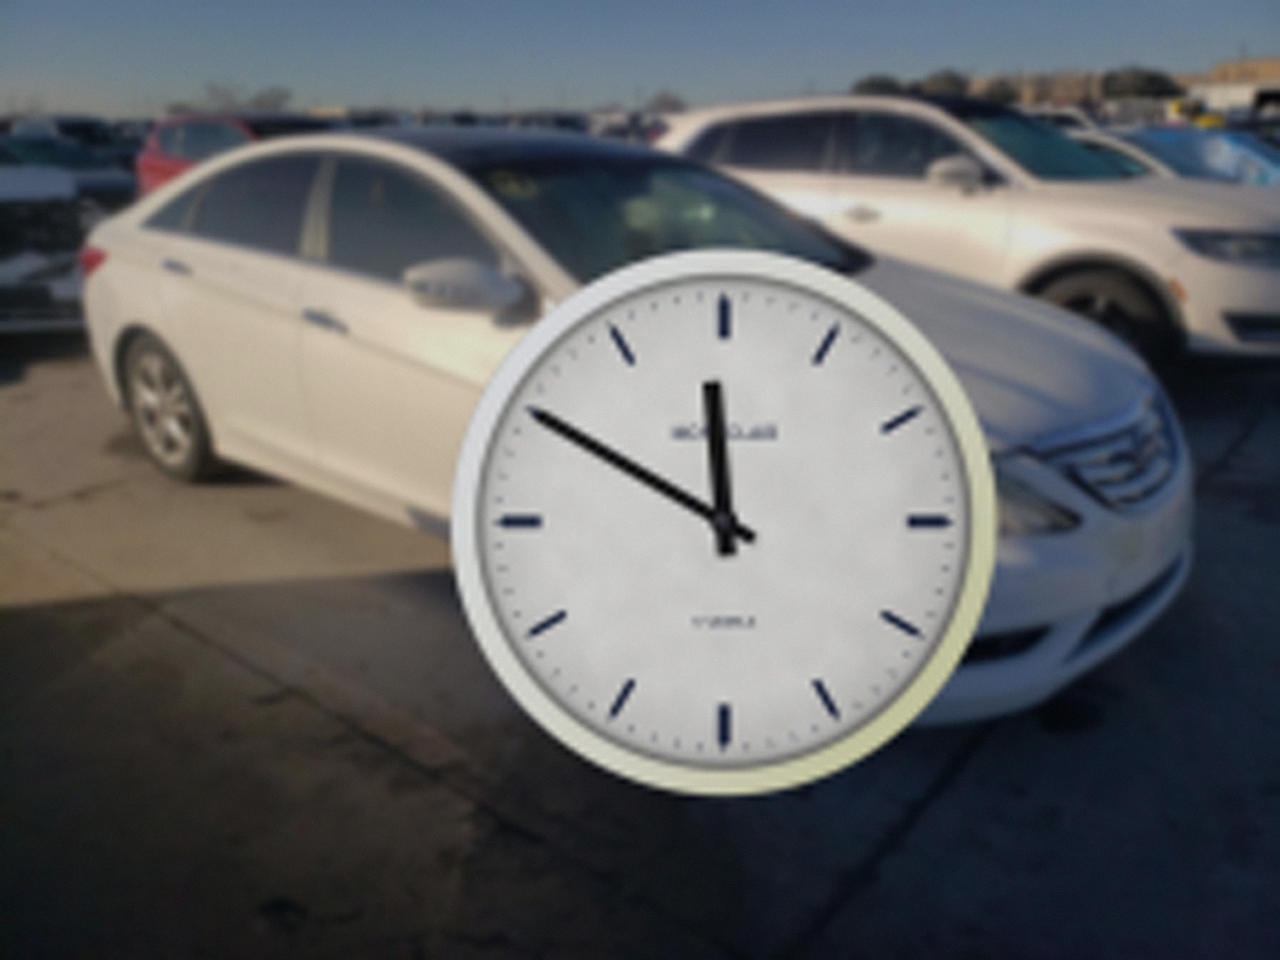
11:50
